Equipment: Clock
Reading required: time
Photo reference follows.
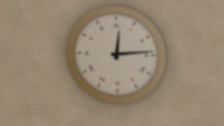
12:14
